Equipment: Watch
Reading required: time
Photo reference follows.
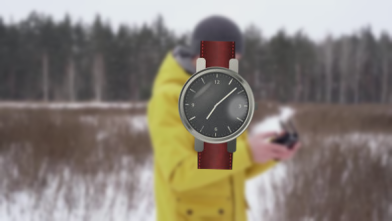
7:08
